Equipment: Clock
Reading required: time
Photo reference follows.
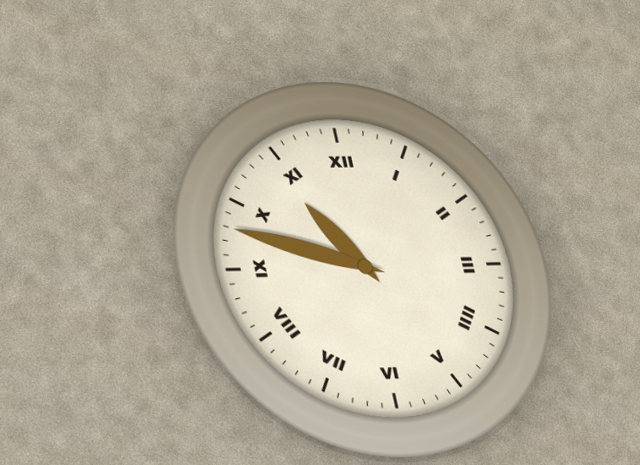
10:48
